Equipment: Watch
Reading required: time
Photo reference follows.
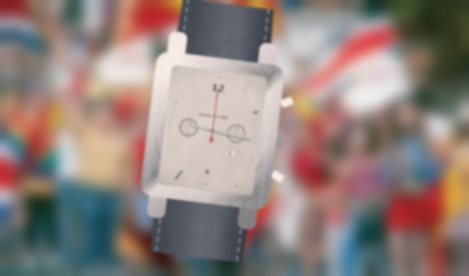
9:16
